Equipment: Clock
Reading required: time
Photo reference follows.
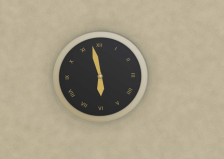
5:58
